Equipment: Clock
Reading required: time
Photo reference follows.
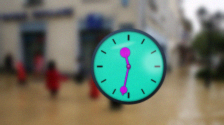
11:32
